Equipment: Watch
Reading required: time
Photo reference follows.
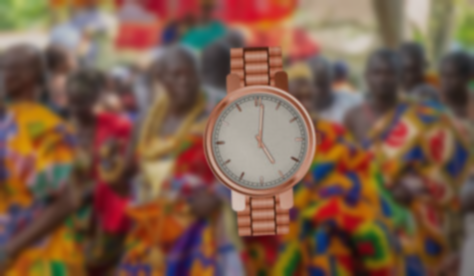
5:01
